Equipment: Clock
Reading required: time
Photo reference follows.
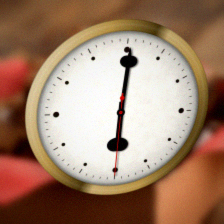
6:00:30
